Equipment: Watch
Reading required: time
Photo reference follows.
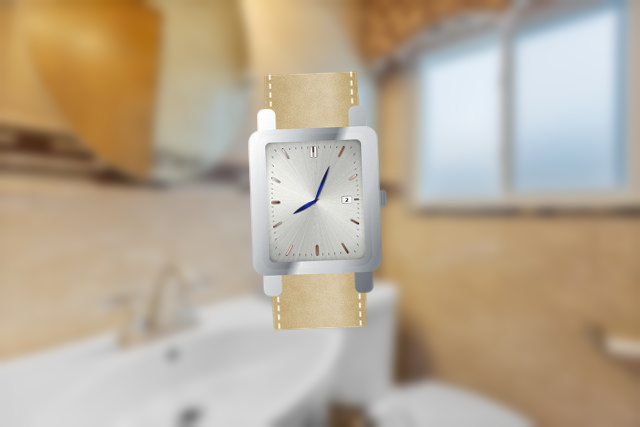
8:04
